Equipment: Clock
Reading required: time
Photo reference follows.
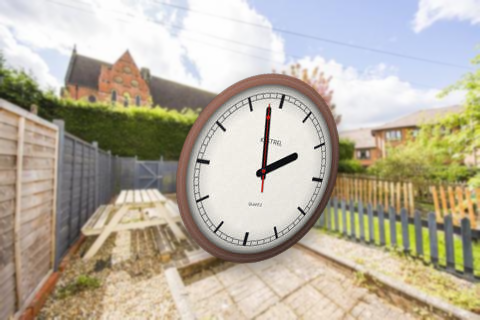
1:57:58
